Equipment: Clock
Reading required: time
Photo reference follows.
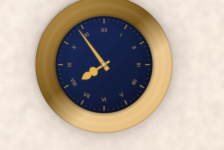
7:54
